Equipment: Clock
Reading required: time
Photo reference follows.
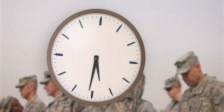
5:31
